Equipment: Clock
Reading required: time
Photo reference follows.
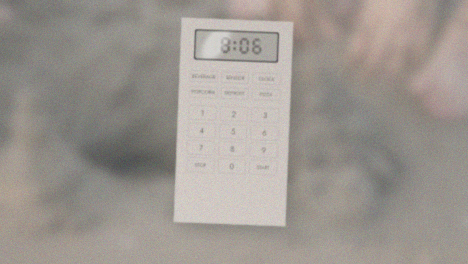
8:06
